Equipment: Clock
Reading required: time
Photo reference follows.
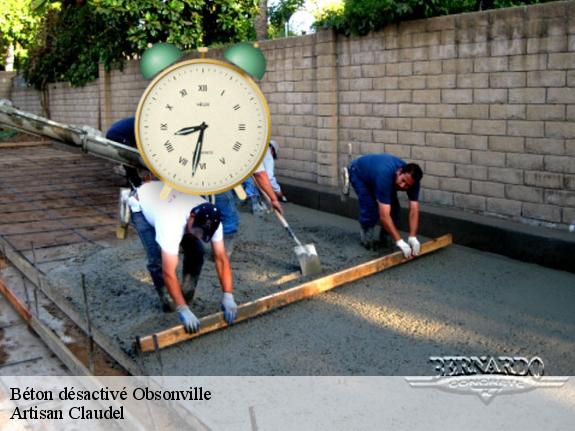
8:32
